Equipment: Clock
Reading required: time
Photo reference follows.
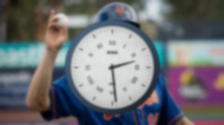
2:29
